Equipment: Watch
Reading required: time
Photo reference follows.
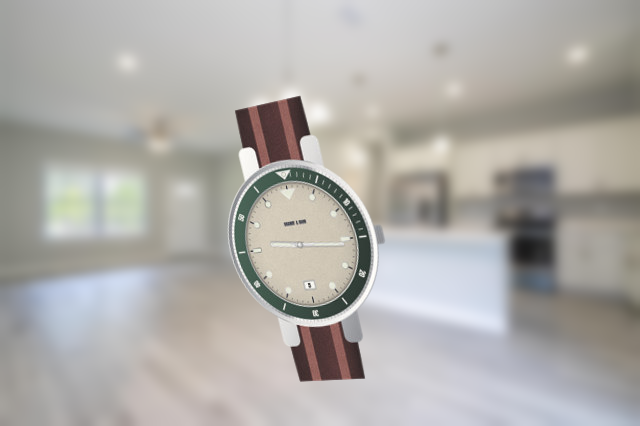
9:16
